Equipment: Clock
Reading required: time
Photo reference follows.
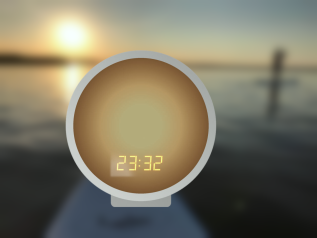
23:32
